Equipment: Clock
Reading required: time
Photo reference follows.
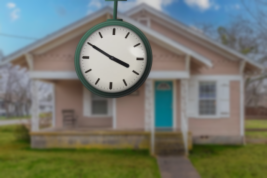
3:50
